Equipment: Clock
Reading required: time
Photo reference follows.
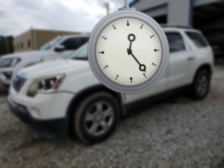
12:24
